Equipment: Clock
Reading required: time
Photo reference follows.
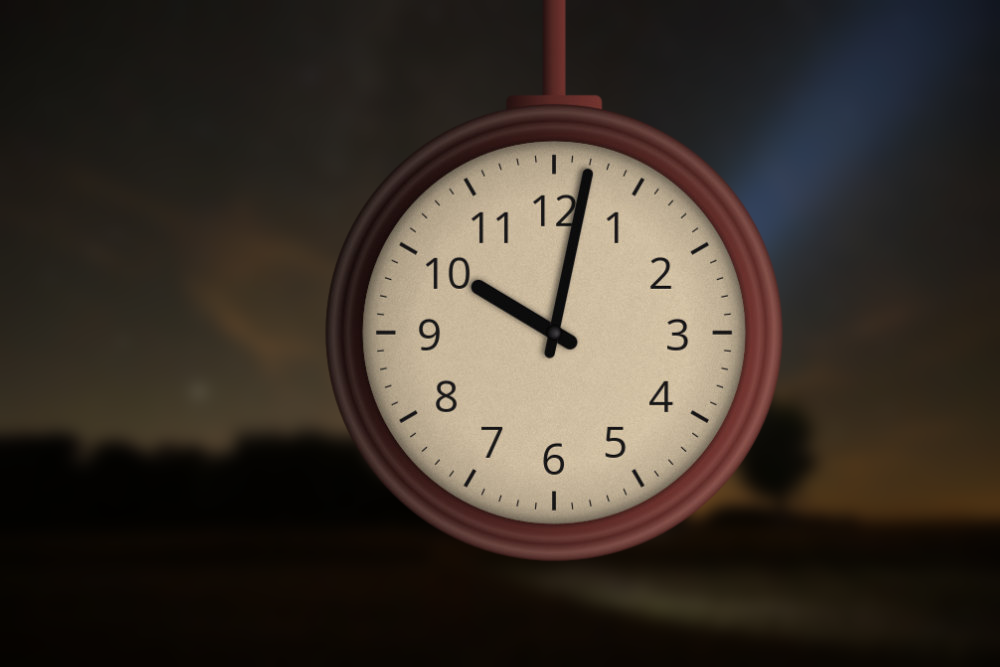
10:02
